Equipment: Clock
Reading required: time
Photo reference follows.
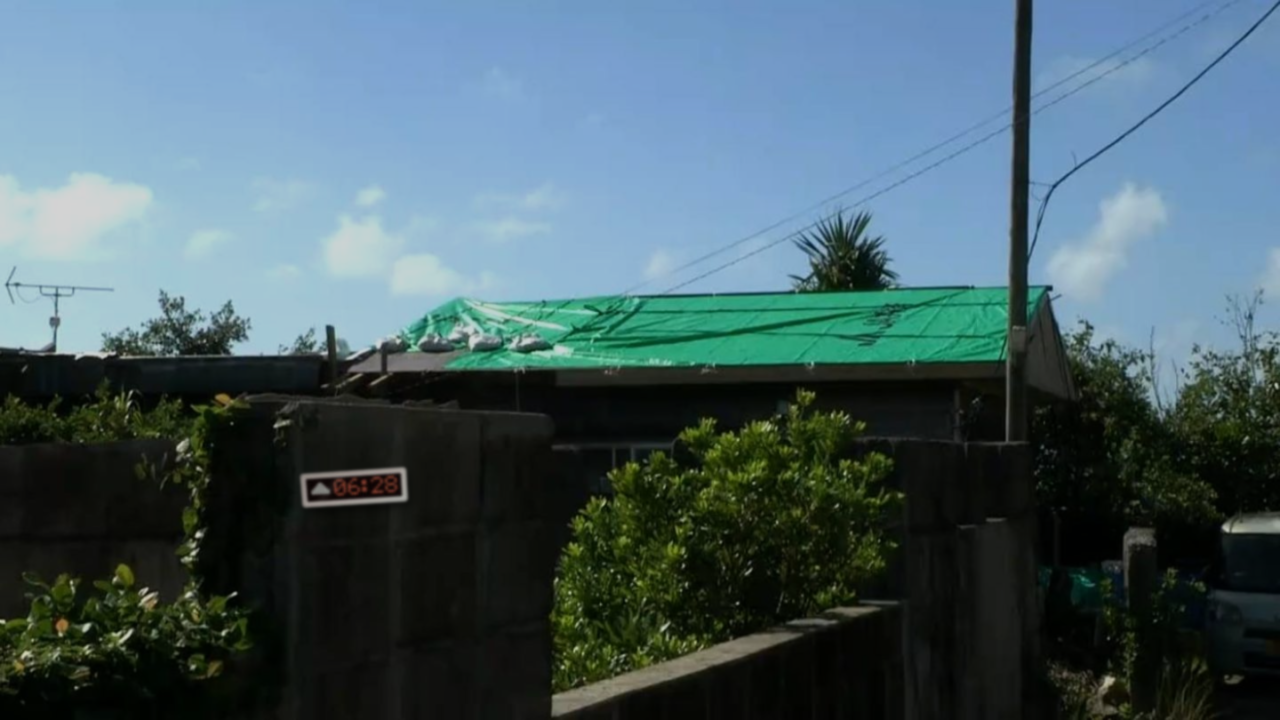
6:28
